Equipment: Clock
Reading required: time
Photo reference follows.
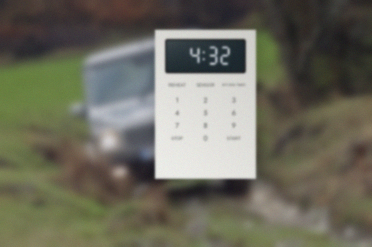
4:32
